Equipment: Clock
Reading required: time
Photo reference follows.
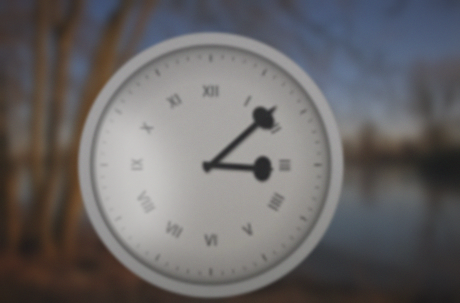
3:08
